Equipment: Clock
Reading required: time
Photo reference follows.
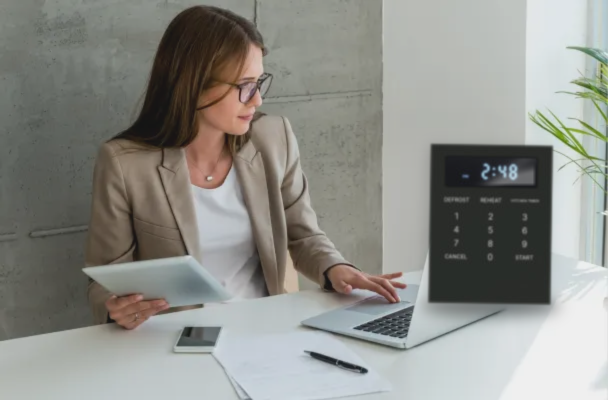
2:48
